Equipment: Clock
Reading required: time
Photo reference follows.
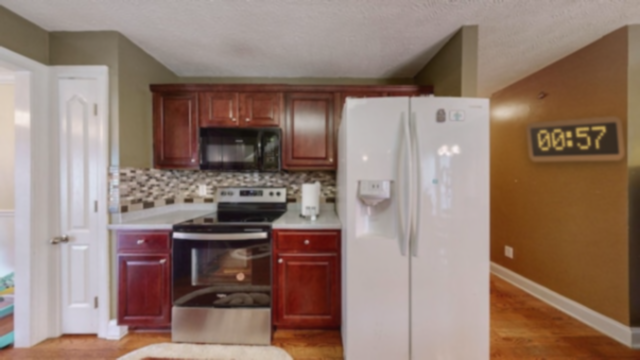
0:57
